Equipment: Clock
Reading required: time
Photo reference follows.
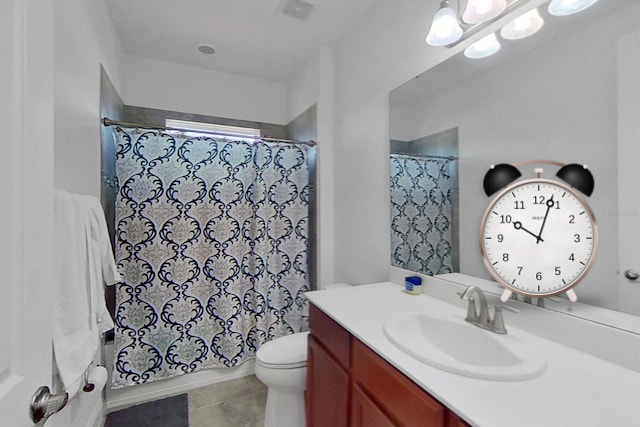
10:03
